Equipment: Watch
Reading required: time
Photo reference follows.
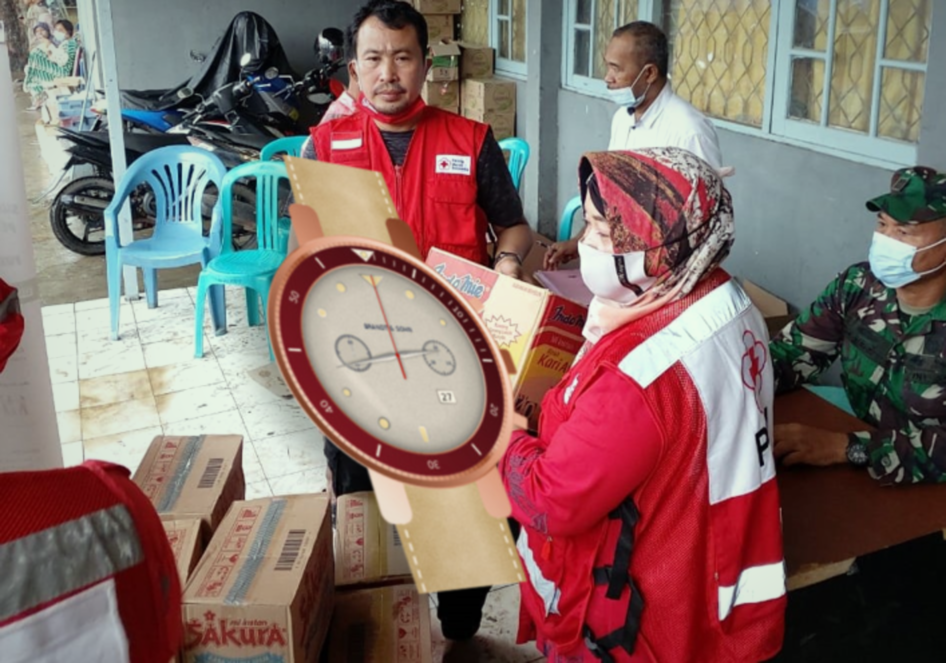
2:43
